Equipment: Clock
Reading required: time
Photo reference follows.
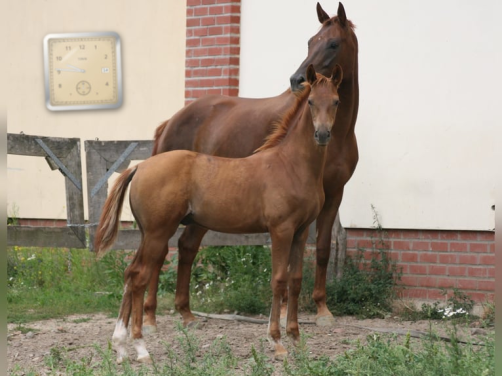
9:46
